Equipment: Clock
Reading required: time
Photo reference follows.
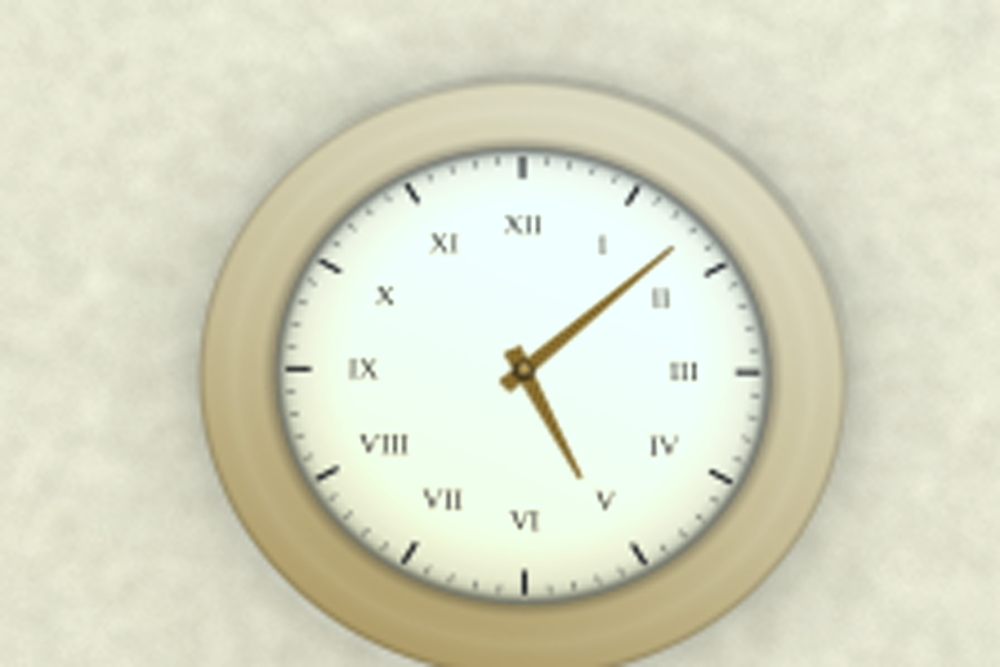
5:08
